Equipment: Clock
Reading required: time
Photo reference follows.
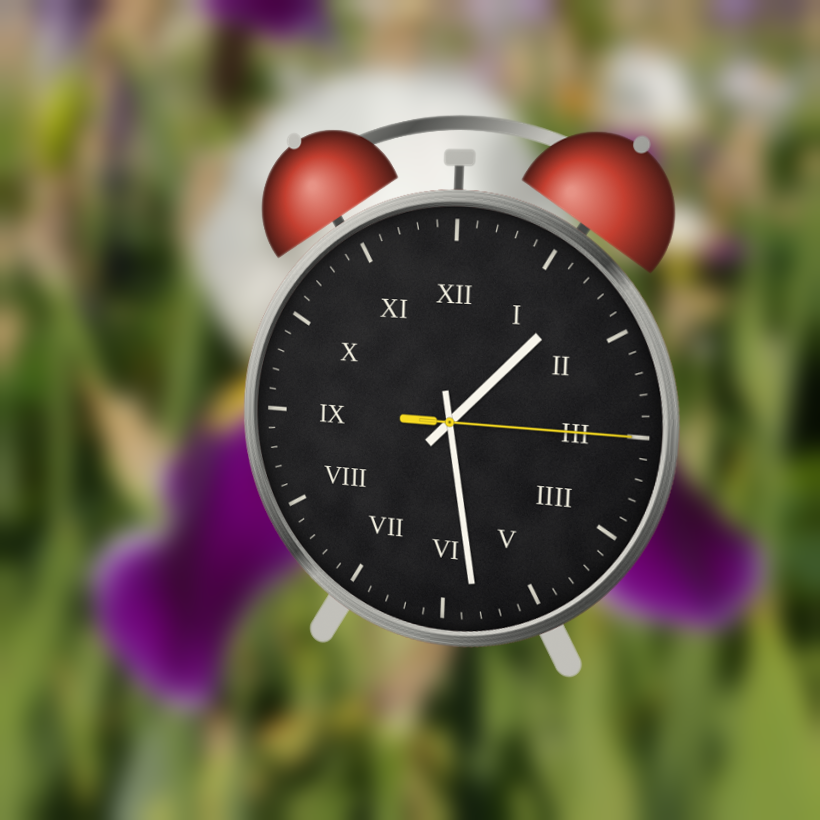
1:28:15
